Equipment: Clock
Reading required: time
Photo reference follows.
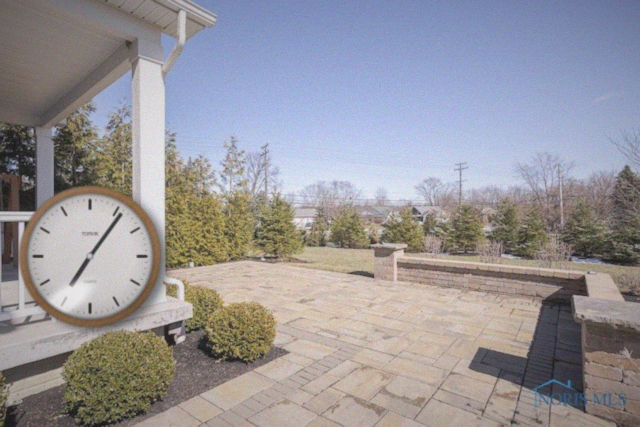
7:06
